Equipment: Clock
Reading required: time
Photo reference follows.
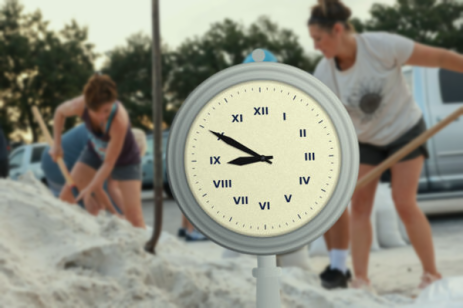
8:50
